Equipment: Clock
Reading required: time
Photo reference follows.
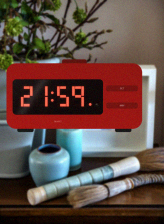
21:59
